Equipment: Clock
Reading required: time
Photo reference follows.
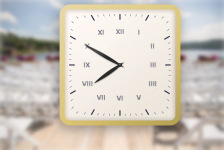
7:50
